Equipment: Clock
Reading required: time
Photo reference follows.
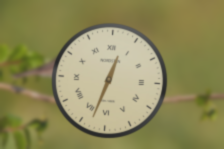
12:33
